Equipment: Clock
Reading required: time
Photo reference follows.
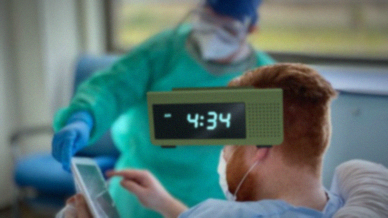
4:34
